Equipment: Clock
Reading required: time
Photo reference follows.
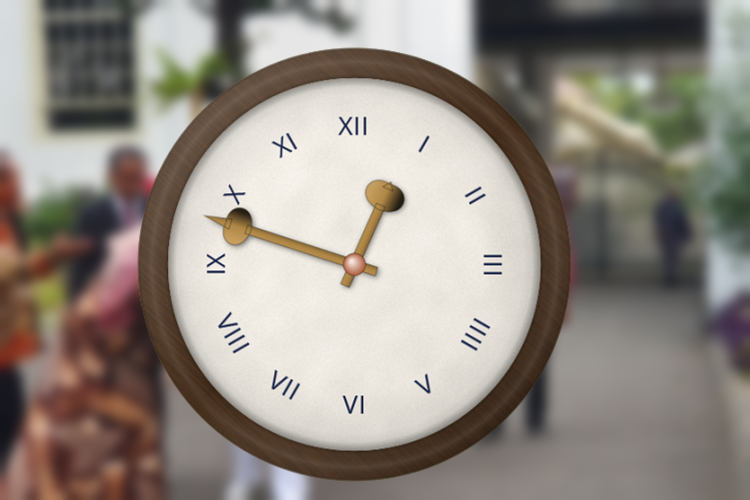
12:48
